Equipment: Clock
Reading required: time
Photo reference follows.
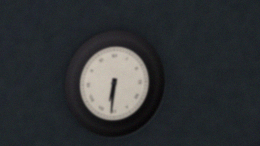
6:31
